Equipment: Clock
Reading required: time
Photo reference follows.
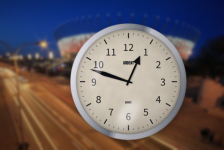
12:48
